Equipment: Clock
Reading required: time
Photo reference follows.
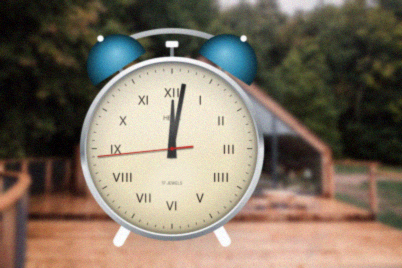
12:01:44
